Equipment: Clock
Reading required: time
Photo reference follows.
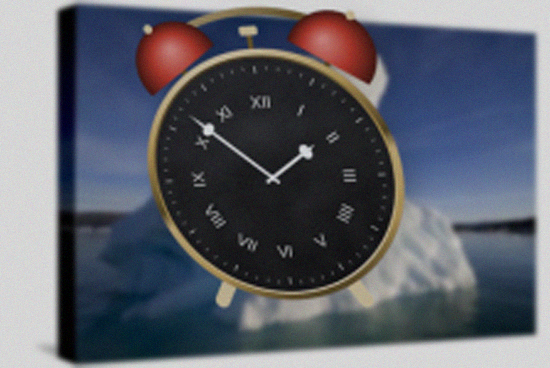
1:52
